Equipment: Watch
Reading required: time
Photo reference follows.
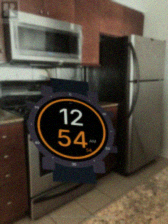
12:54
